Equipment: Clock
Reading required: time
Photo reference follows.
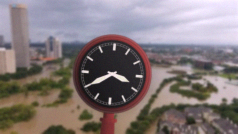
3:40
